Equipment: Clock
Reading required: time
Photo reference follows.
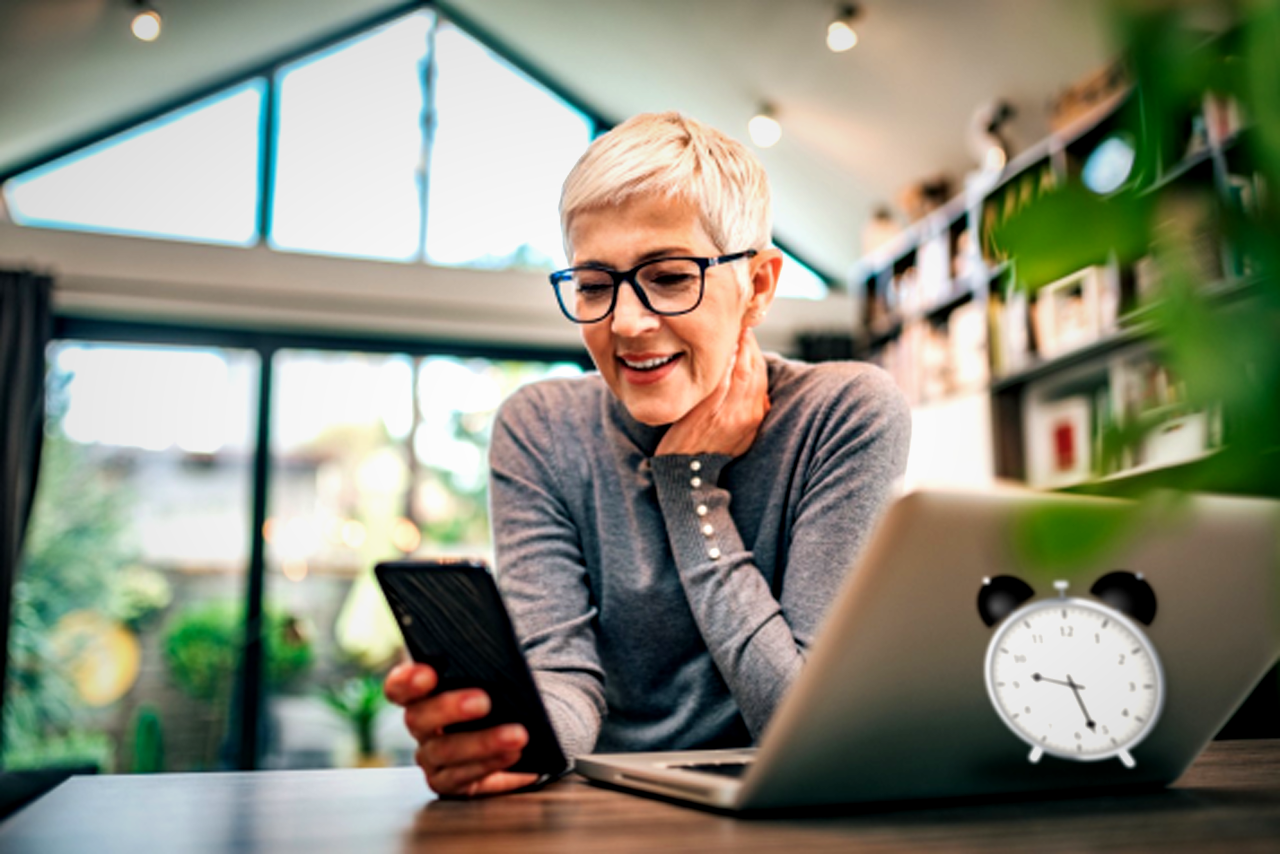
9:27
